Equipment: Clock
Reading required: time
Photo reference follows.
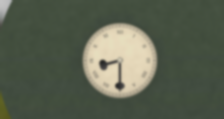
8:30
